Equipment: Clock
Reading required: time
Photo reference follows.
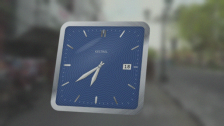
6:39
